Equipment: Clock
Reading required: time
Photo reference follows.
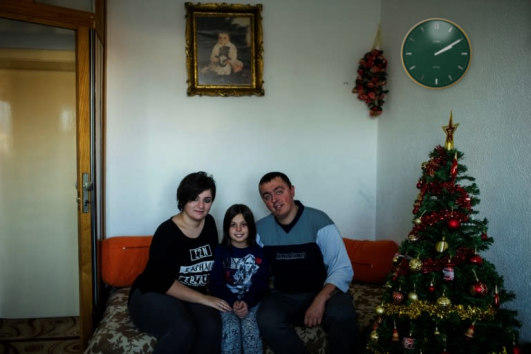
2:10
